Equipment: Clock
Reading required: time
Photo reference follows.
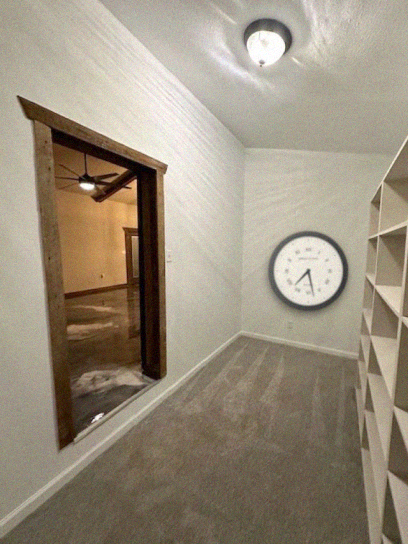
7:28
